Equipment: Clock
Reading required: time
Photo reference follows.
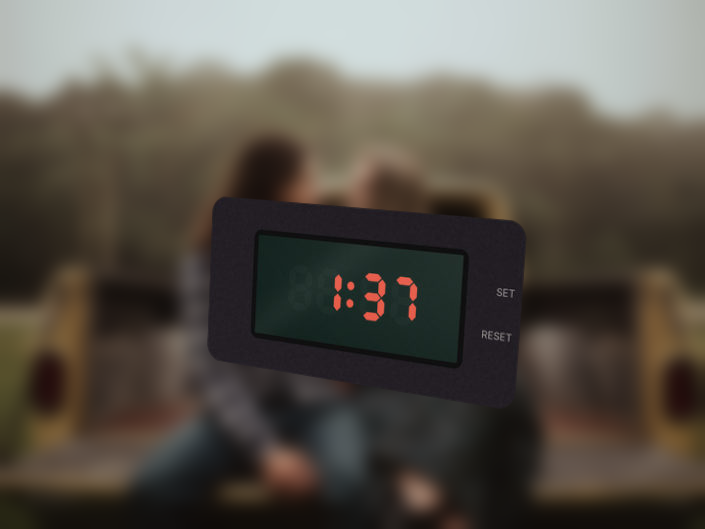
1:37
